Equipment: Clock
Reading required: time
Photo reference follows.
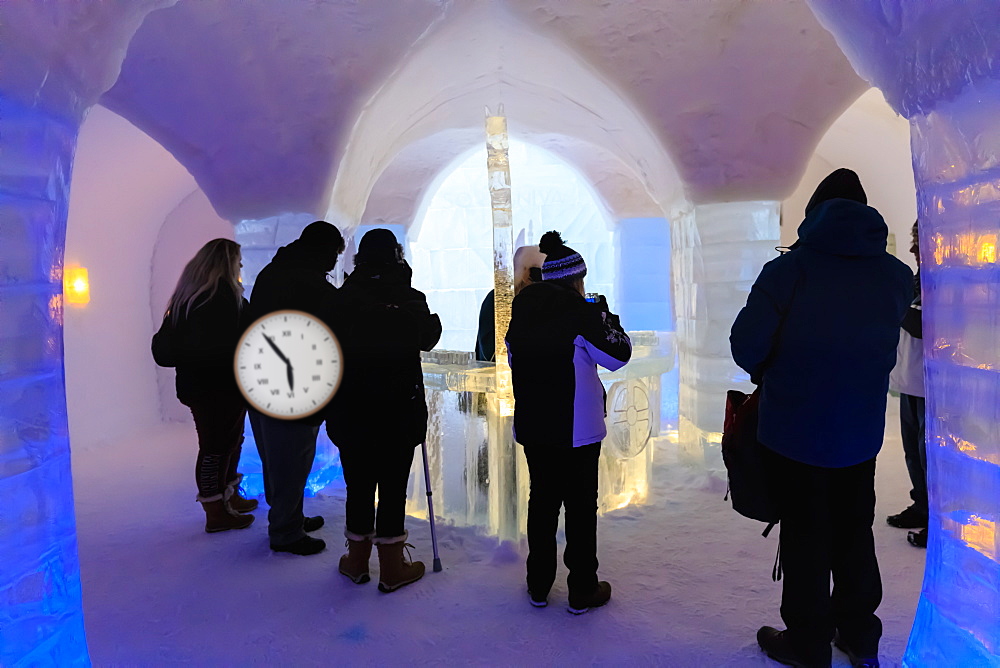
5:54
